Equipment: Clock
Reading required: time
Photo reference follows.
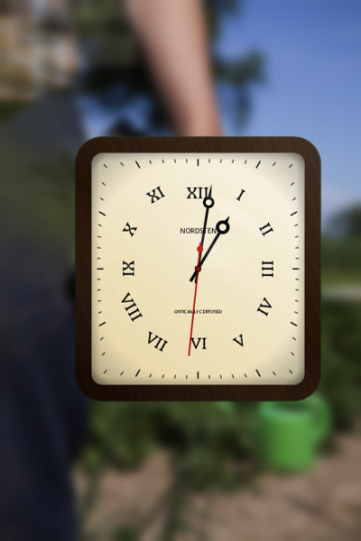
1:01:31
